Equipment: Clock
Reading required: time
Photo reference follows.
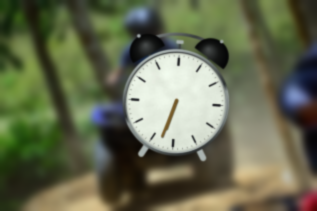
6:33
